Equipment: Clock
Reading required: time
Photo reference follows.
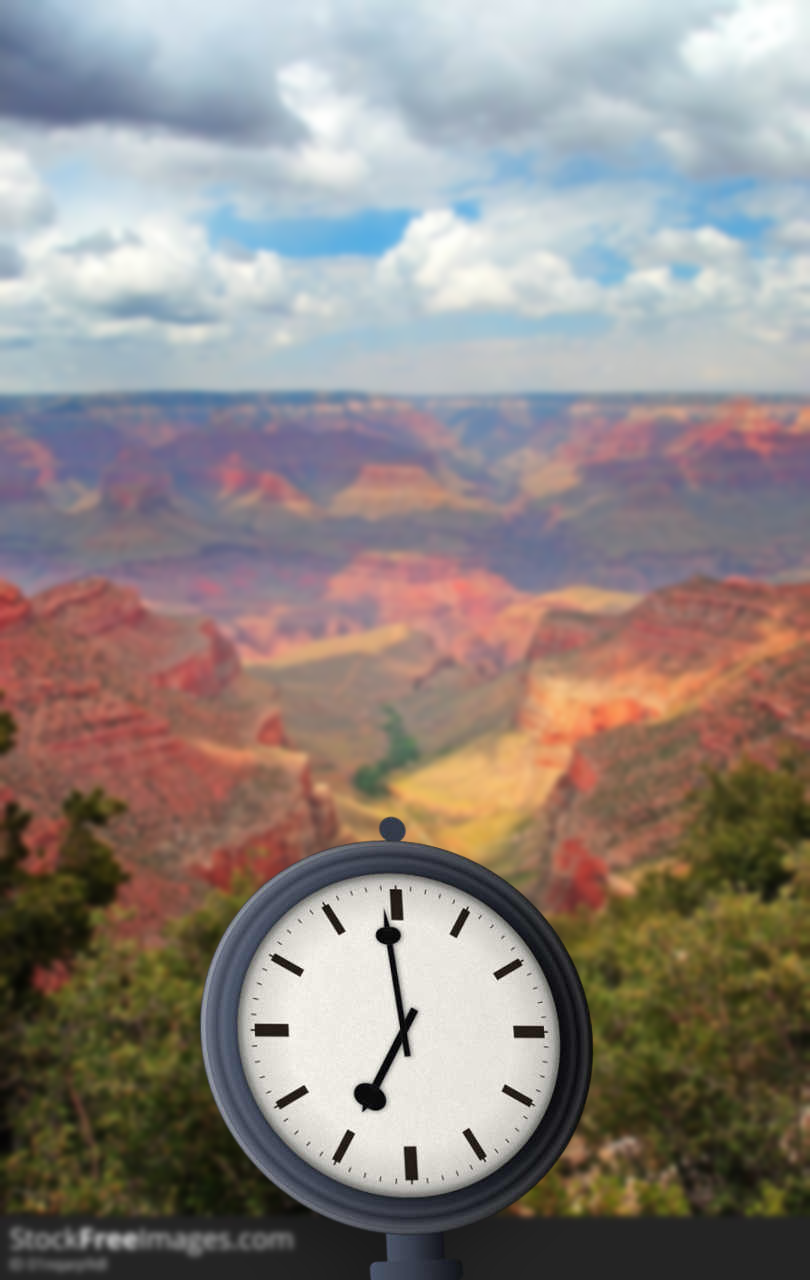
6:59
